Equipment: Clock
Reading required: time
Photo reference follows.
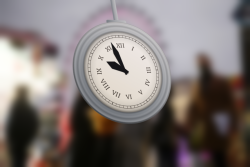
9:57
